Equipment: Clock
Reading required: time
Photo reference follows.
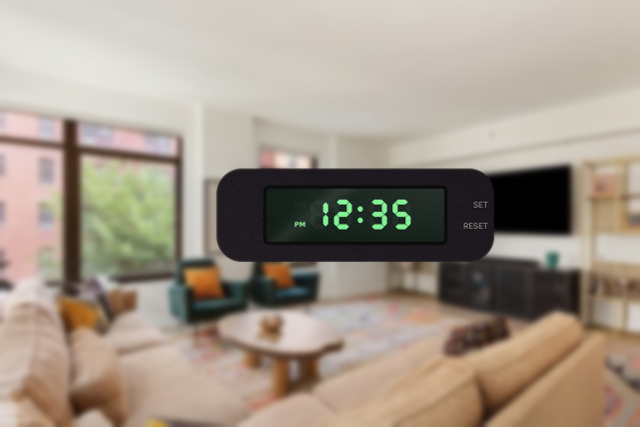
12:35
